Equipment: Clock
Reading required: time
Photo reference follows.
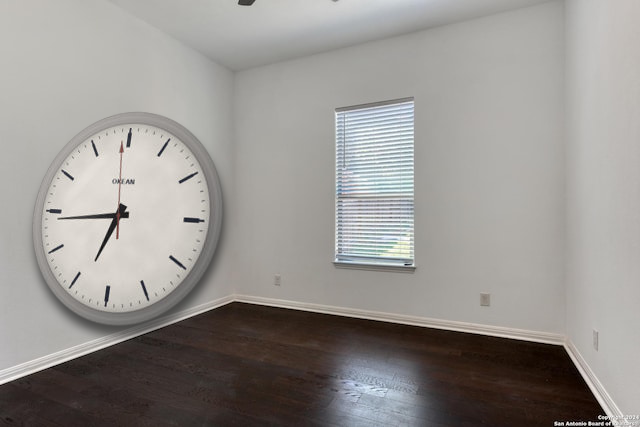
6:43:59
